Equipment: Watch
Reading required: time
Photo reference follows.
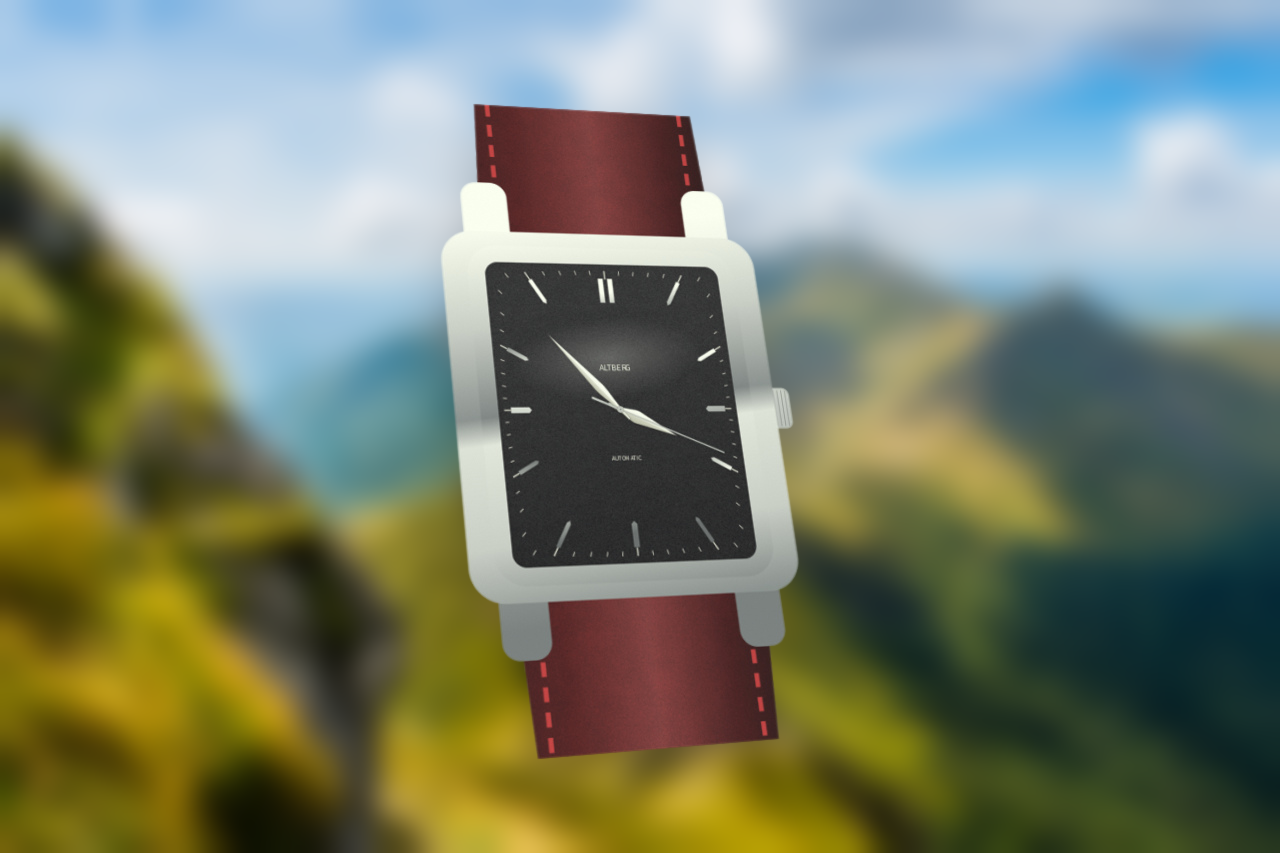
3:53:19
